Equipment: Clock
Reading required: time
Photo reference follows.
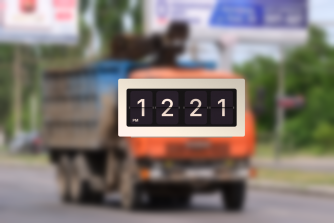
12:21
